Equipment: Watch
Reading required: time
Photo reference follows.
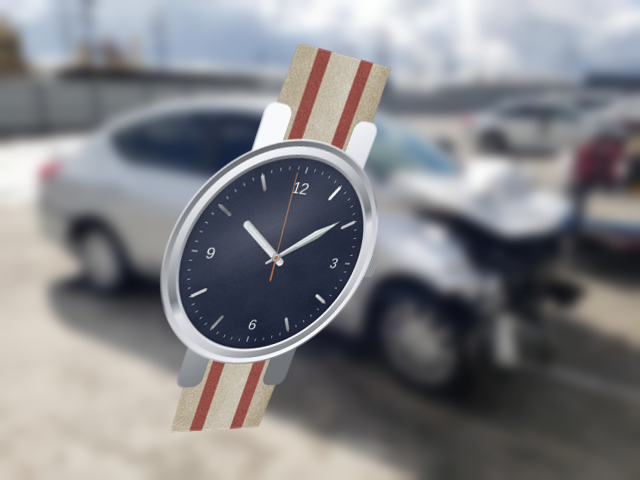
10:08:59
